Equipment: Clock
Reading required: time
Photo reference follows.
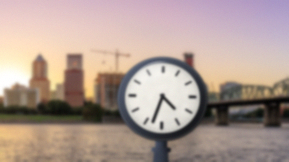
4:33
